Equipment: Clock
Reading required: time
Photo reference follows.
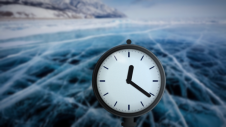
12:21
